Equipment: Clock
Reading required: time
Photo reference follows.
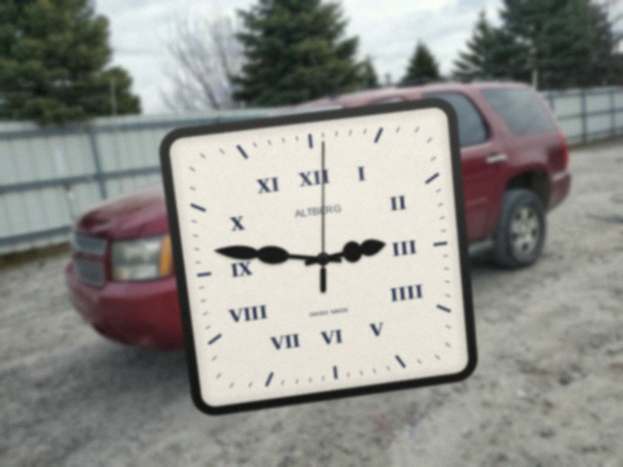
2:47:01
